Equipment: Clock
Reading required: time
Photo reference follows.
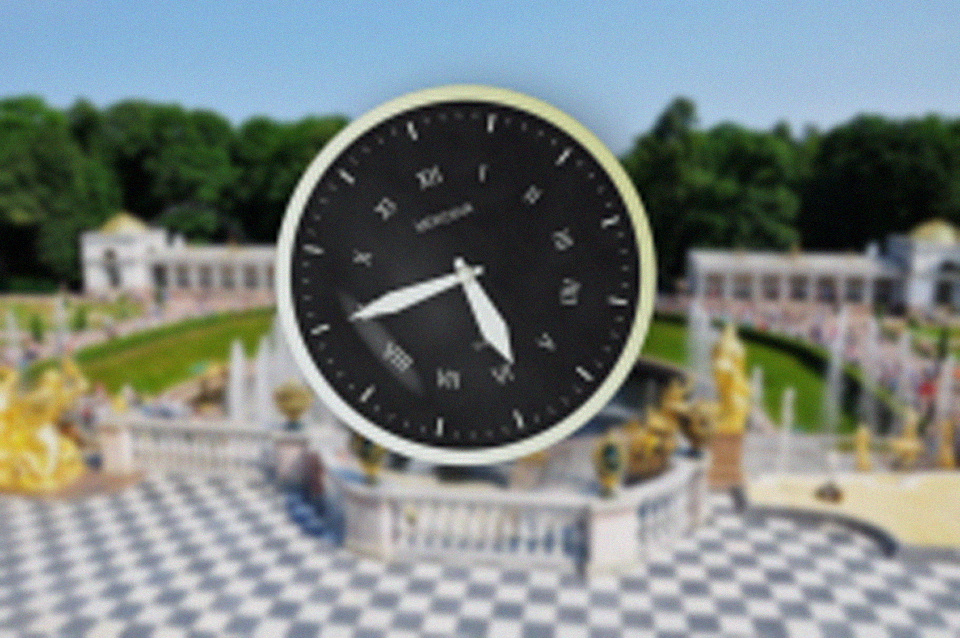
5:45
